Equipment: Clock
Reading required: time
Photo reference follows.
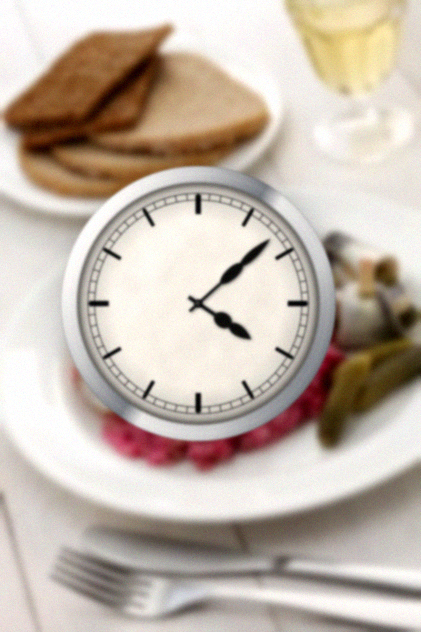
4:08
